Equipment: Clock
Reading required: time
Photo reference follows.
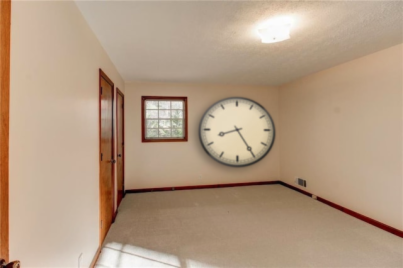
8:25
